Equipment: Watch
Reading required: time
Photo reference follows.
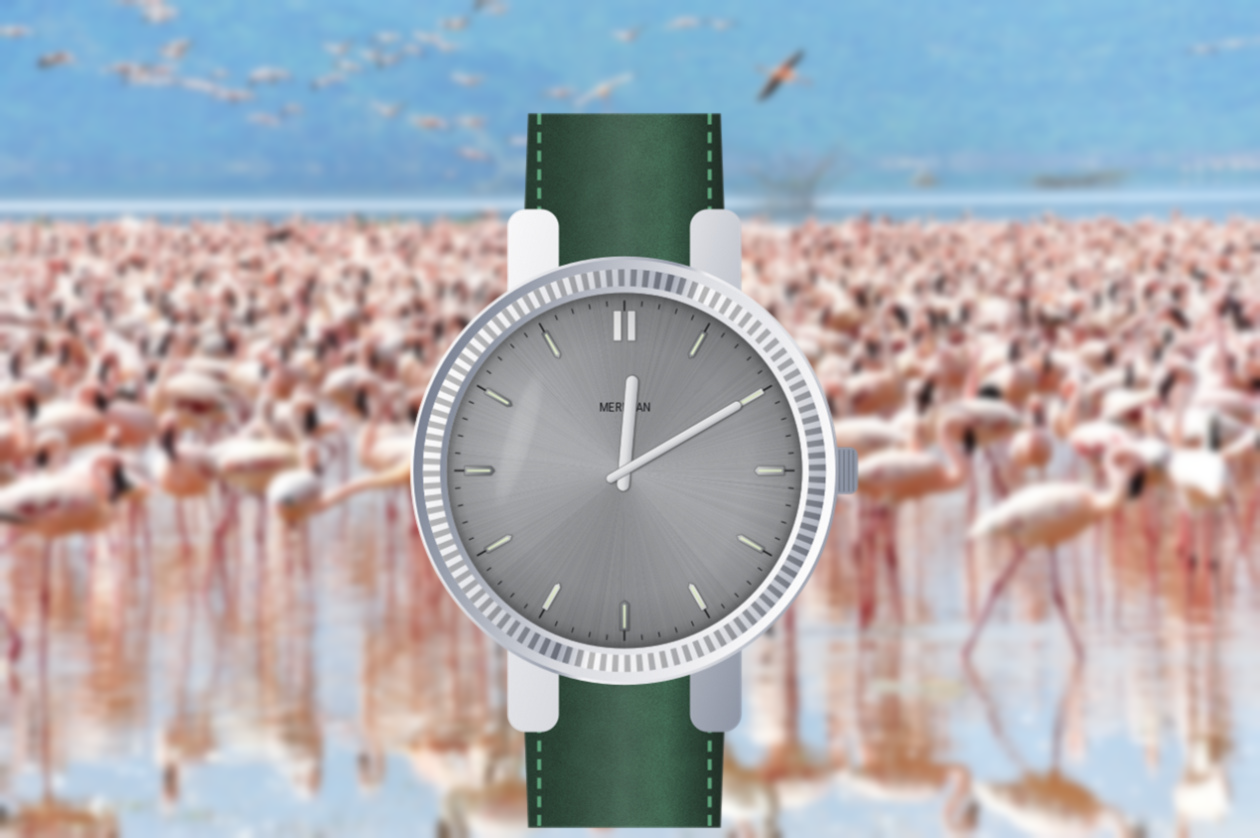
12:10
